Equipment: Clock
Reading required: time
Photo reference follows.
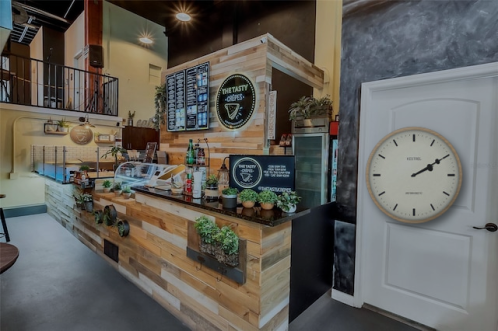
2:10
